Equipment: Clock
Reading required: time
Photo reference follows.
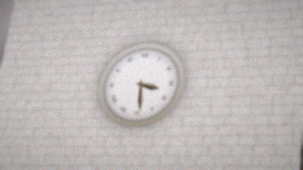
3:29
